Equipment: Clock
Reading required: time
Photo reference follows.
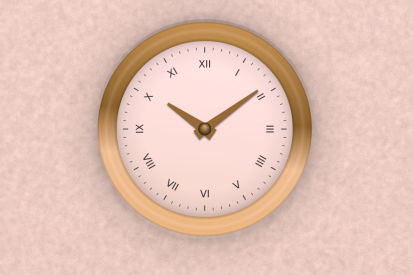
10:09
